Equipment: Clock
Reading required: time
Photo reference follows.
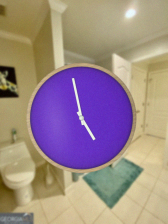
4:58
